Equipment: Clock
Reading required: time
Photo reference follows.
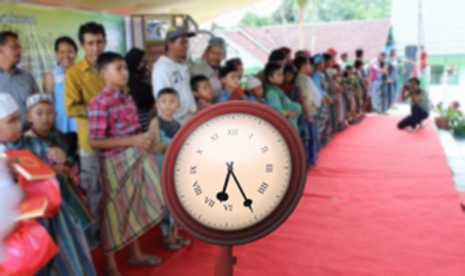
6:25
